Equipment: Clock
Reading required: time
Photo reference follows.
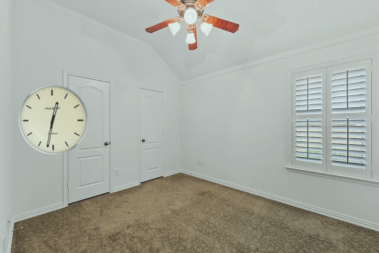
12:32
